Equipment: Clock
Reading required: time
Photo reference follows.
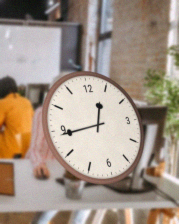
12:44
